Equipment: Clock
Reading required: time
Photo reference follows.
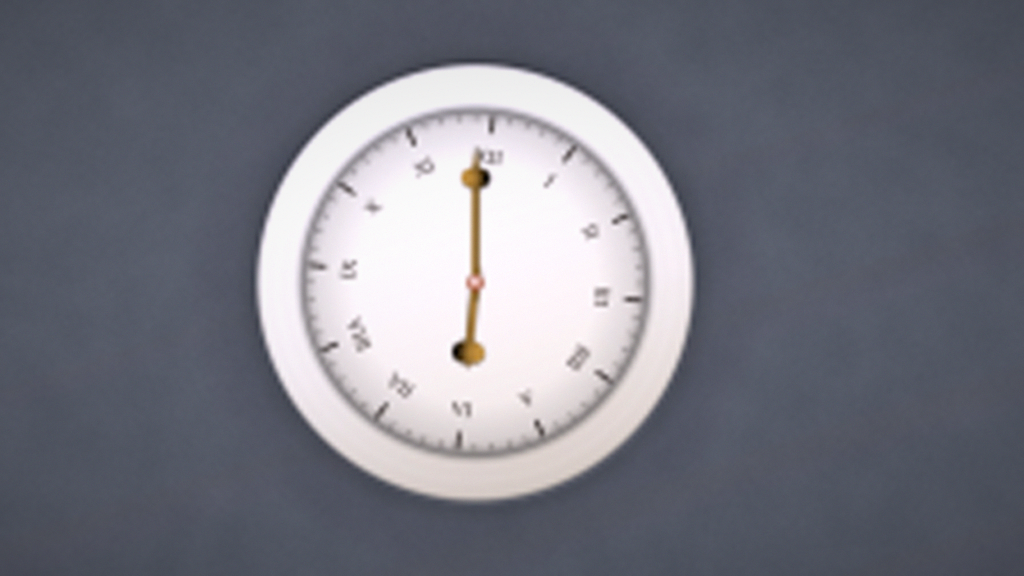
5:59
